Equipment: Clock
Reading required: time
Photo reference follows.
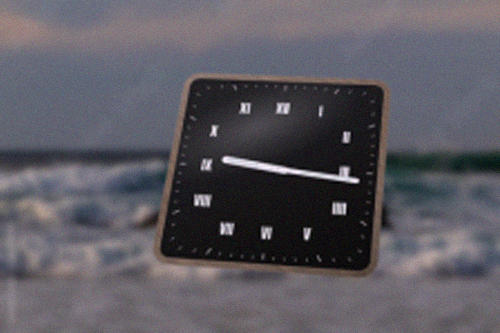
9:16
